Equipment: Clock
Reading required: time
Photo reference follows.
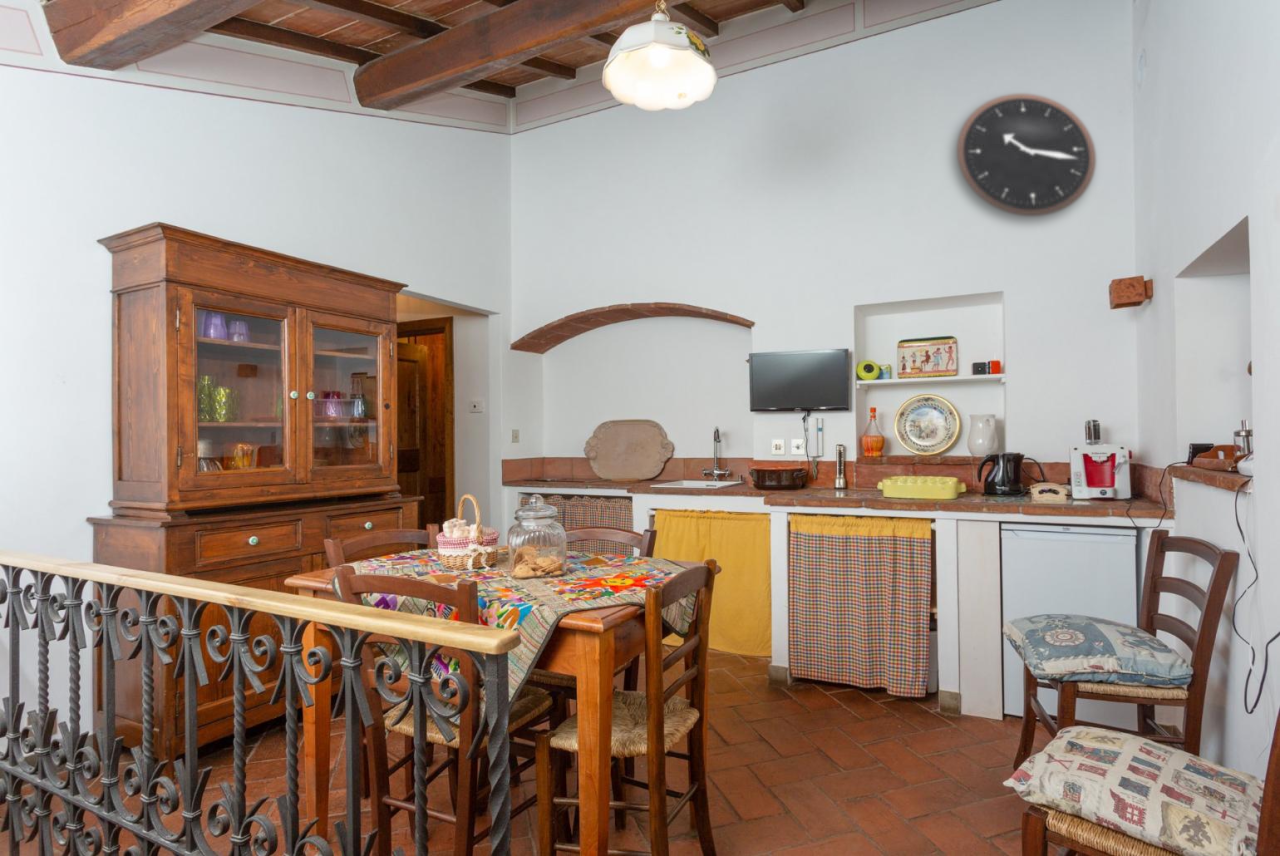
10:17
